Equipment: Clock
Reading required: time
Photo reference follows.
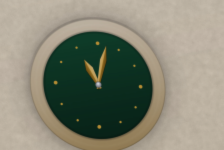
11:02
